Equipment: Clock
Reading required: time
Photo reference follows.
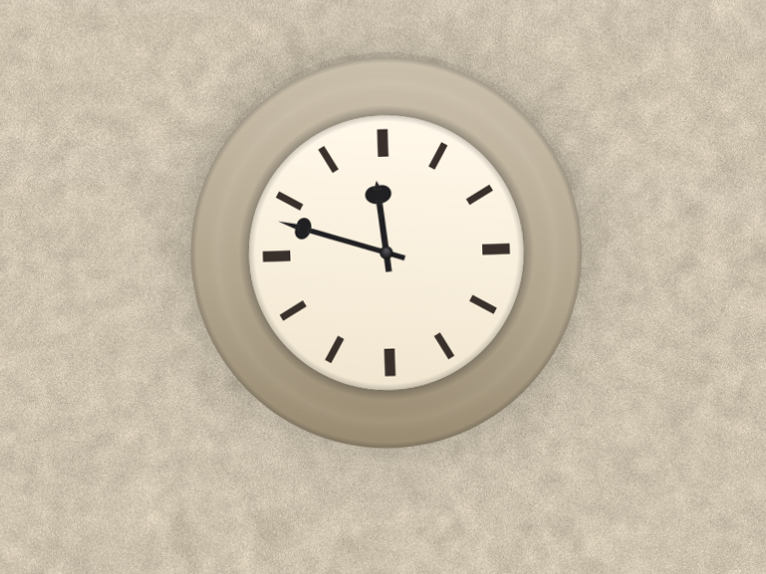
11:48
